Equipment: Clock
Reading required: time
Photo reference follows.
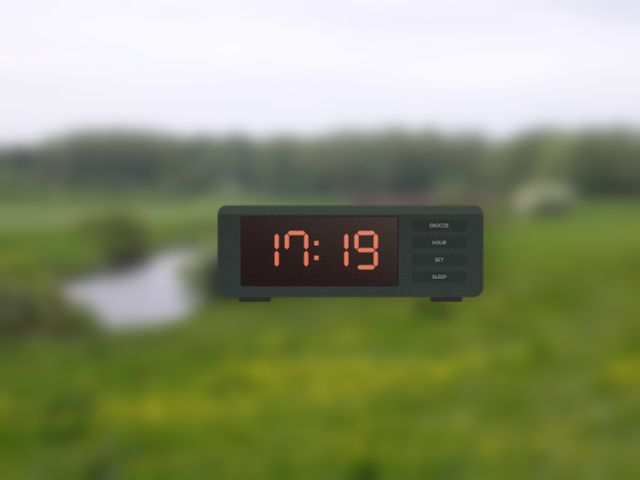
17:19
